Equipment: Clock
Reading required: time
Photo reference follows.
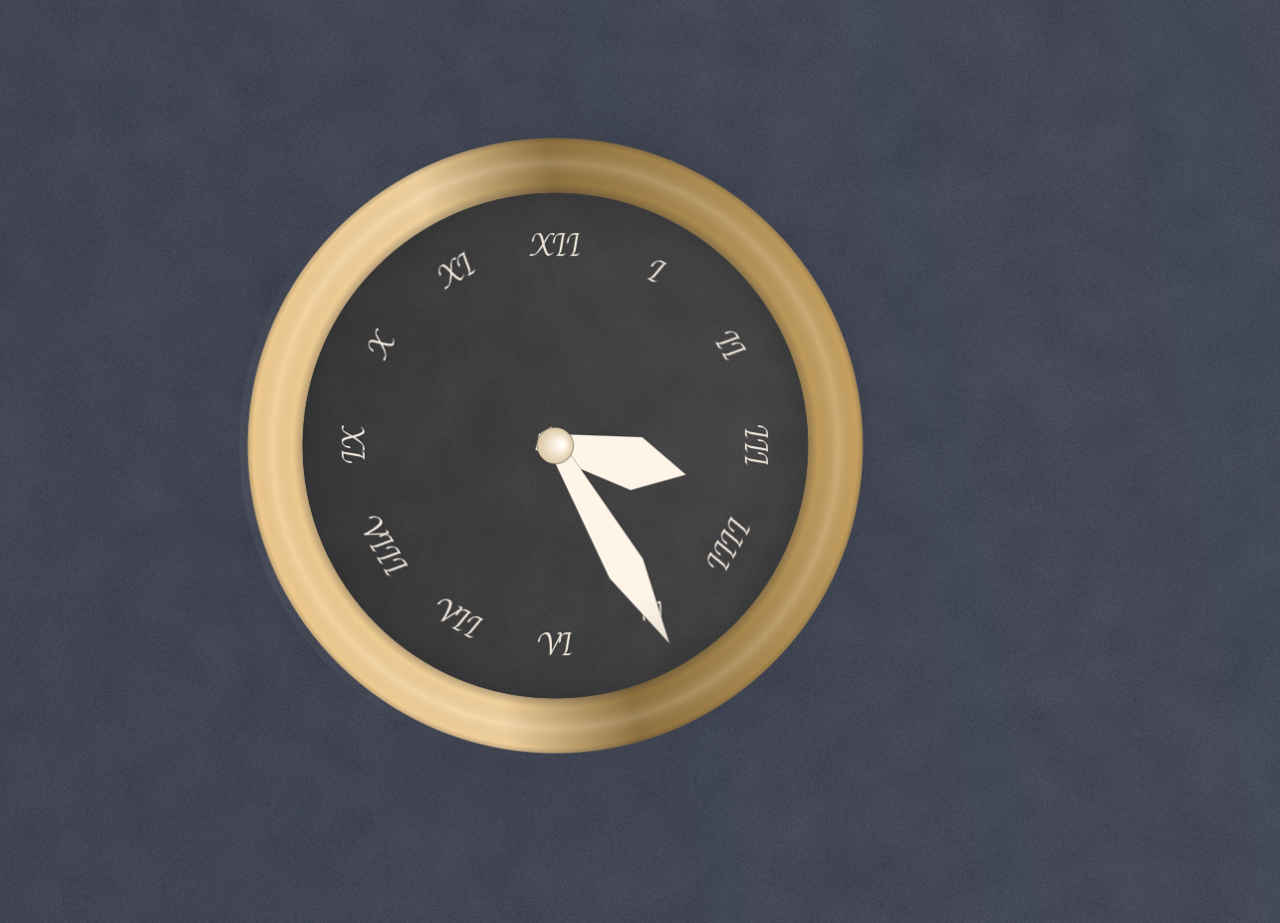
3:25
